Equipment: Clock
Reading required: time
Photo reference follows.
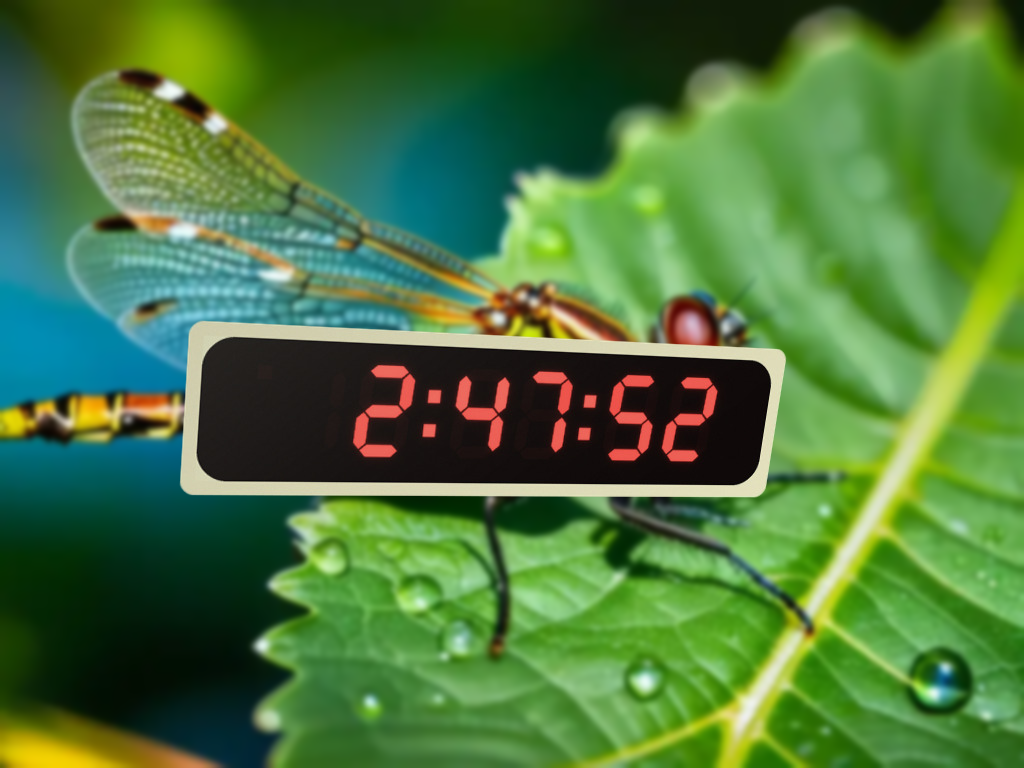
2:47:52
